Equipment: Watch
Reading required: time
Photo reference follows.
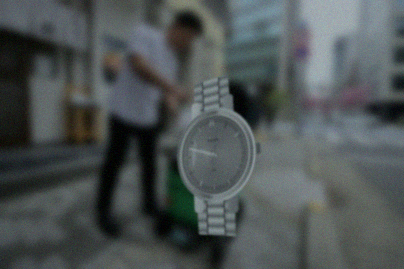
9:48
